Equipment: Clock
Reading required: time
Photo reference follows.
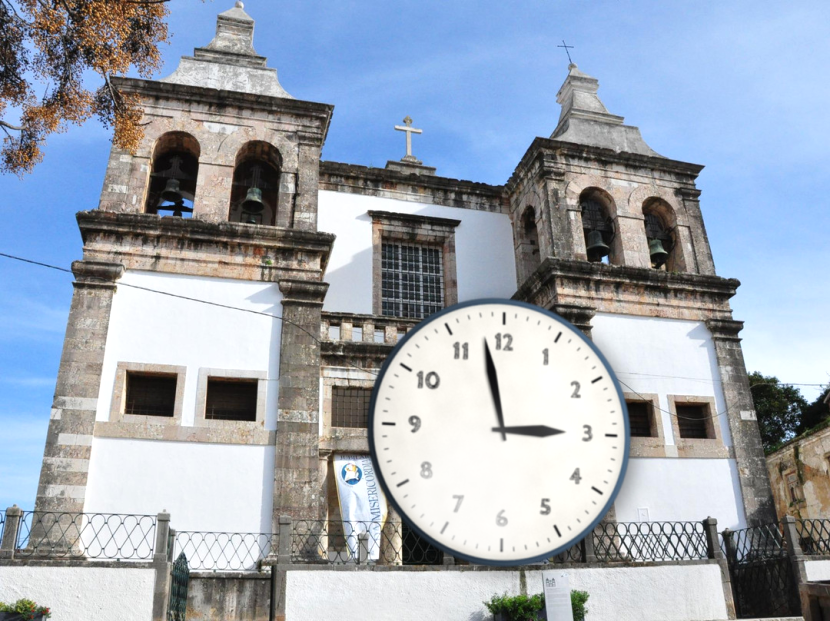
2:58
